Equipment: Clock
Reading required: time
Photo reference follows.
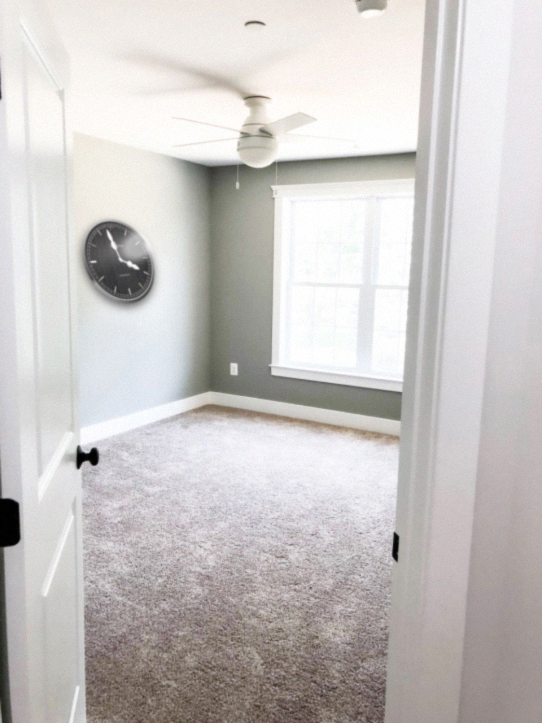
3:58
